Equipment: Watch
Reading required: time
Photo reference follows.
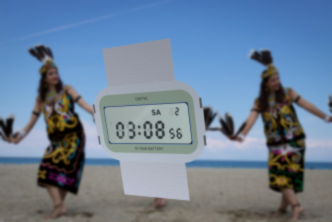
3:08:56
